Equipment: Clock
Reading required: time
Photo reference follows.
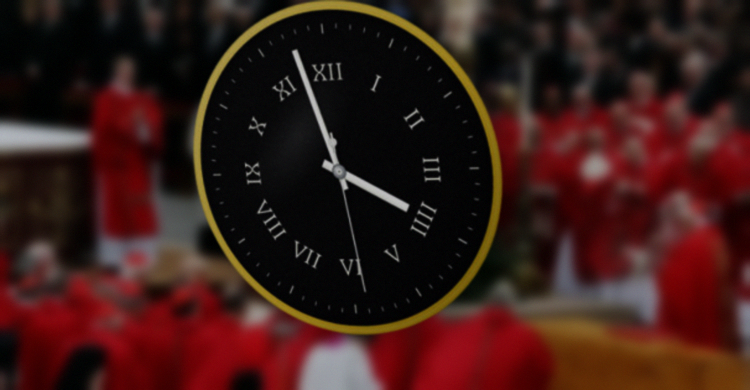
3:57:29
